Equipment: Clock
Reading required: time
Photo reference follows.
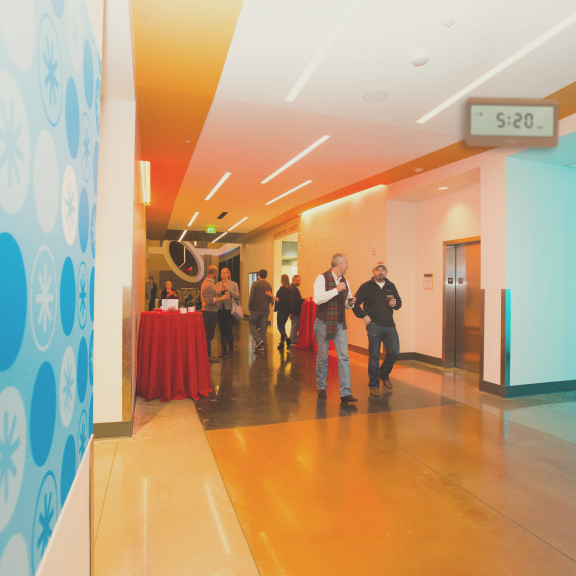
5:20
